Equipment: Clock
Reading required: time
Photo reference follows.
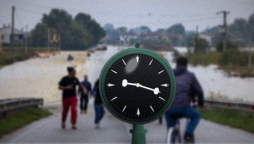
9:18
